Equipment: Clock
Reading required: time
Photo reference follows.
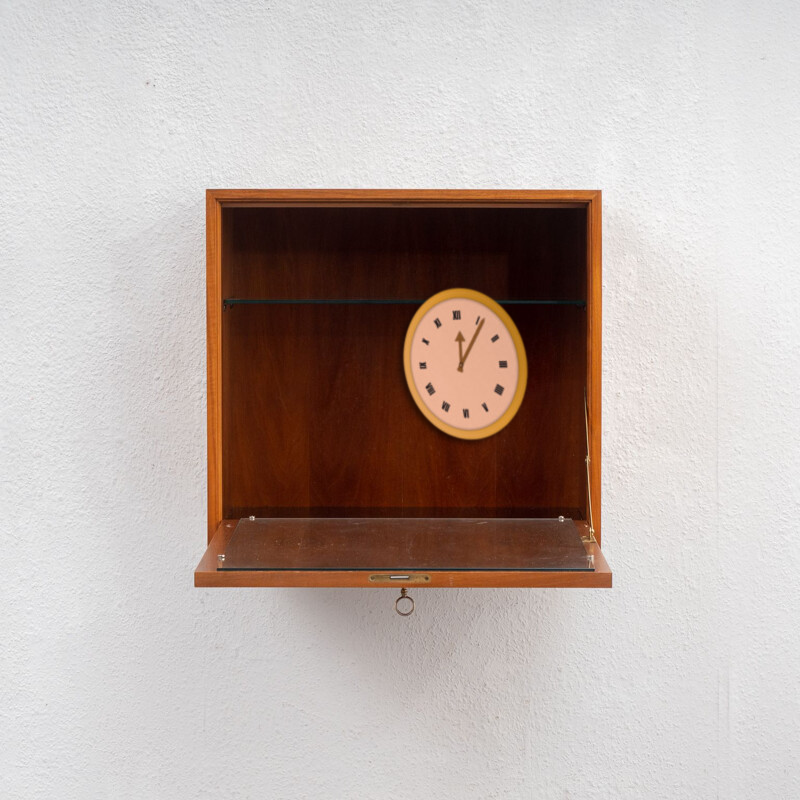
12:06
